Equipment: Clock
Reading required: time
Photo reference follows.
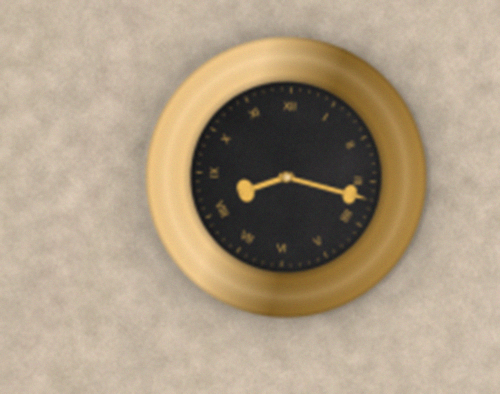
8:17
